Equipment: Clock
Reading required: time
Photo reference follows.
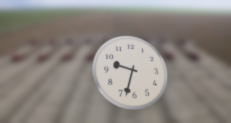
9:33
